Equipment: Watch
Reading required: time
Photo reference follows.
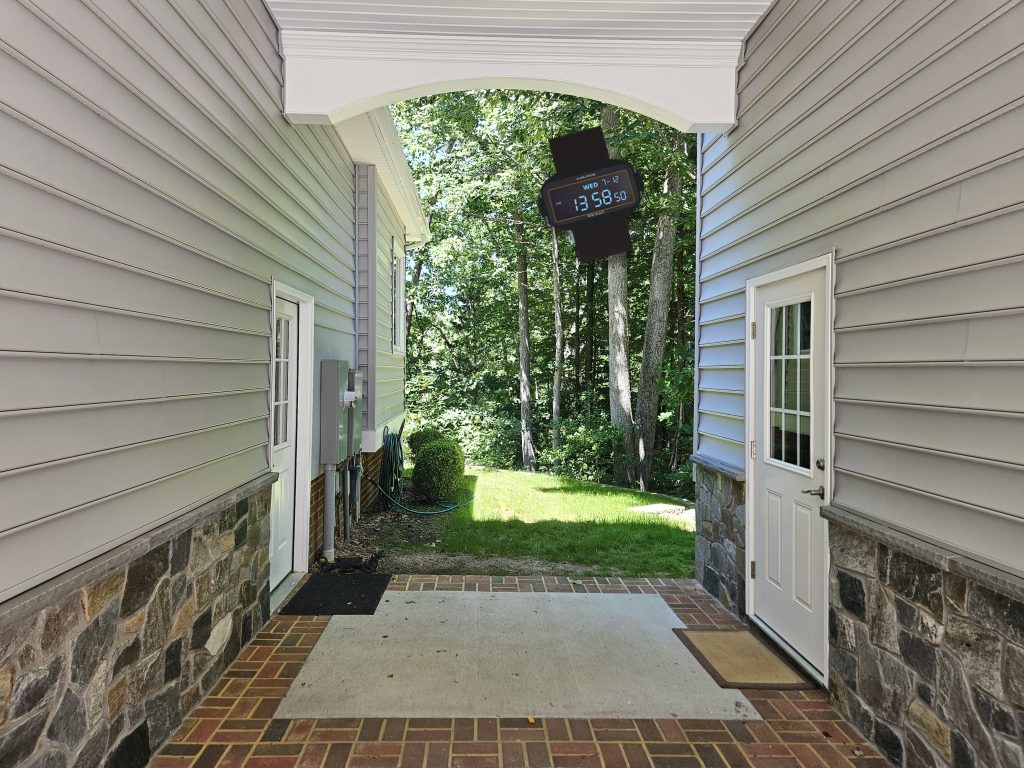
13:58:50
